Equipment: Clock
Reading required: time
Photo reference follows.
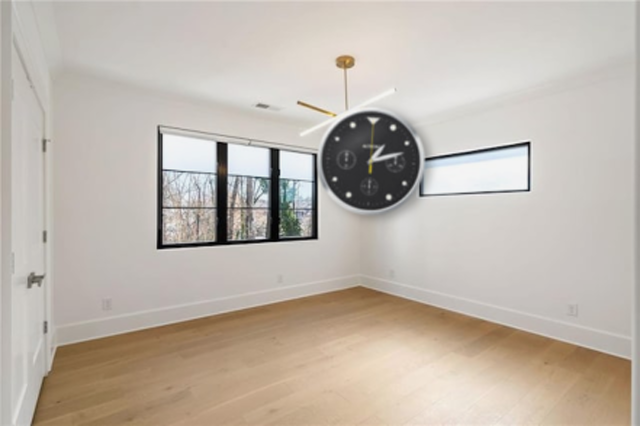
1:12
